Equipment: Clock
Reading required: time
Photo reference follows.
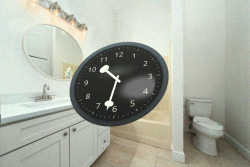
10:32
